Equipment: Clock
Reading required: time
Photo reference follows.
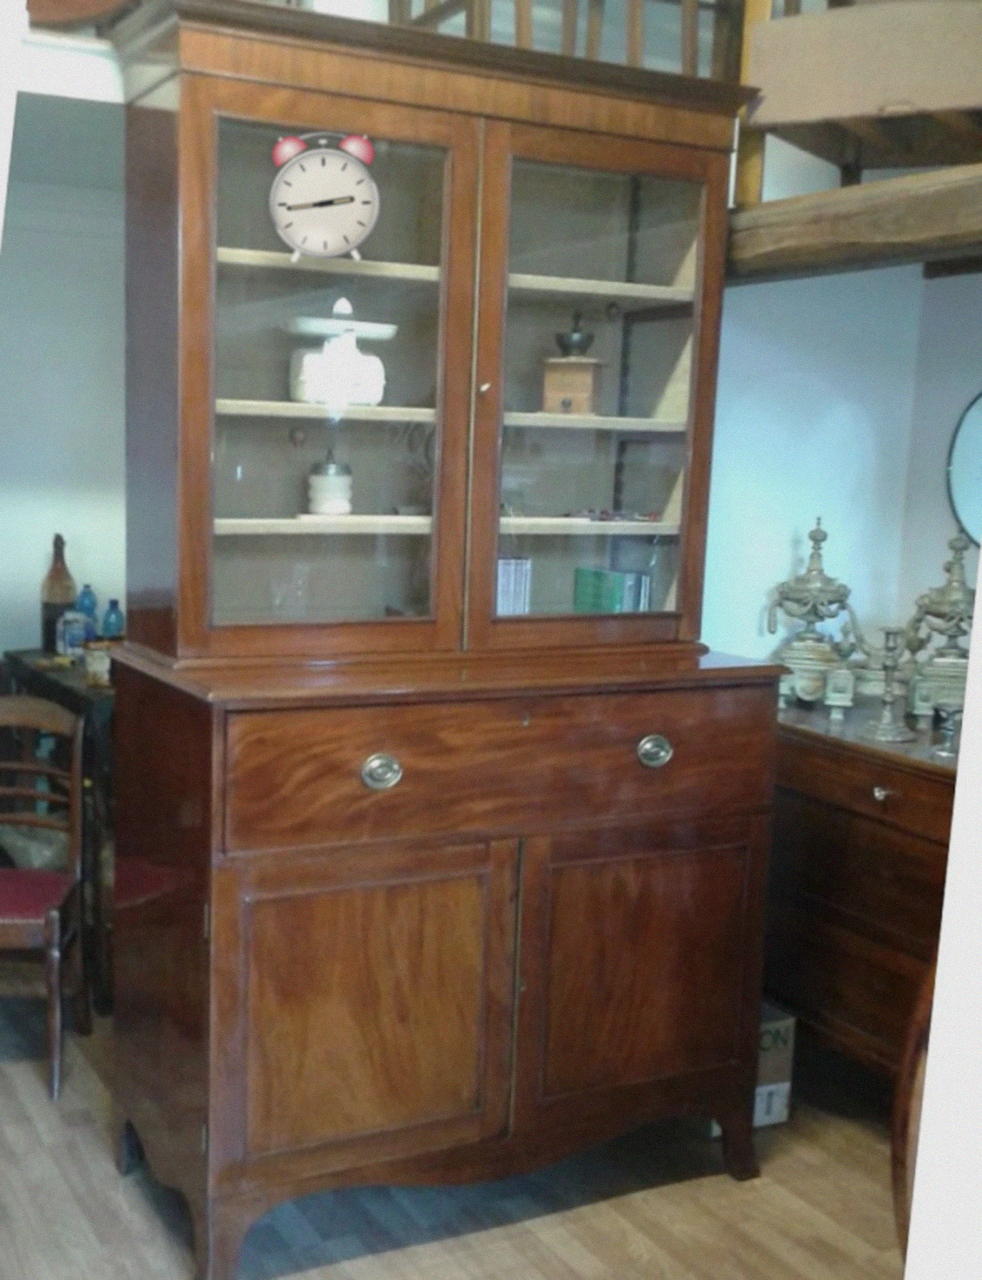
2:44
